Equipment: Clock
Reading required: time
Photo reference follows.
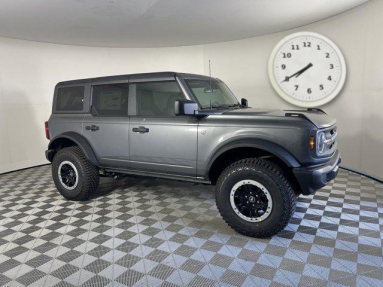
7:40
